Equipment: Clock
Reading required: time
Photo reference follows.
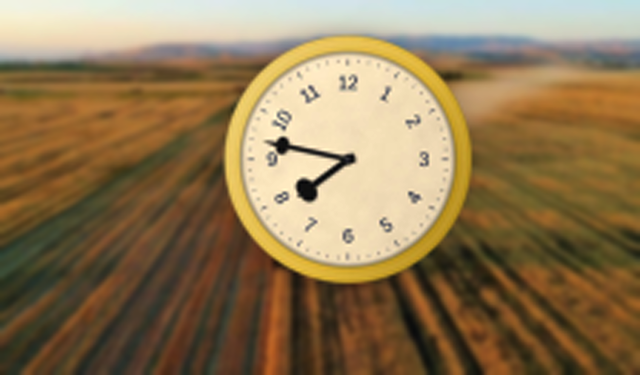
7:47
